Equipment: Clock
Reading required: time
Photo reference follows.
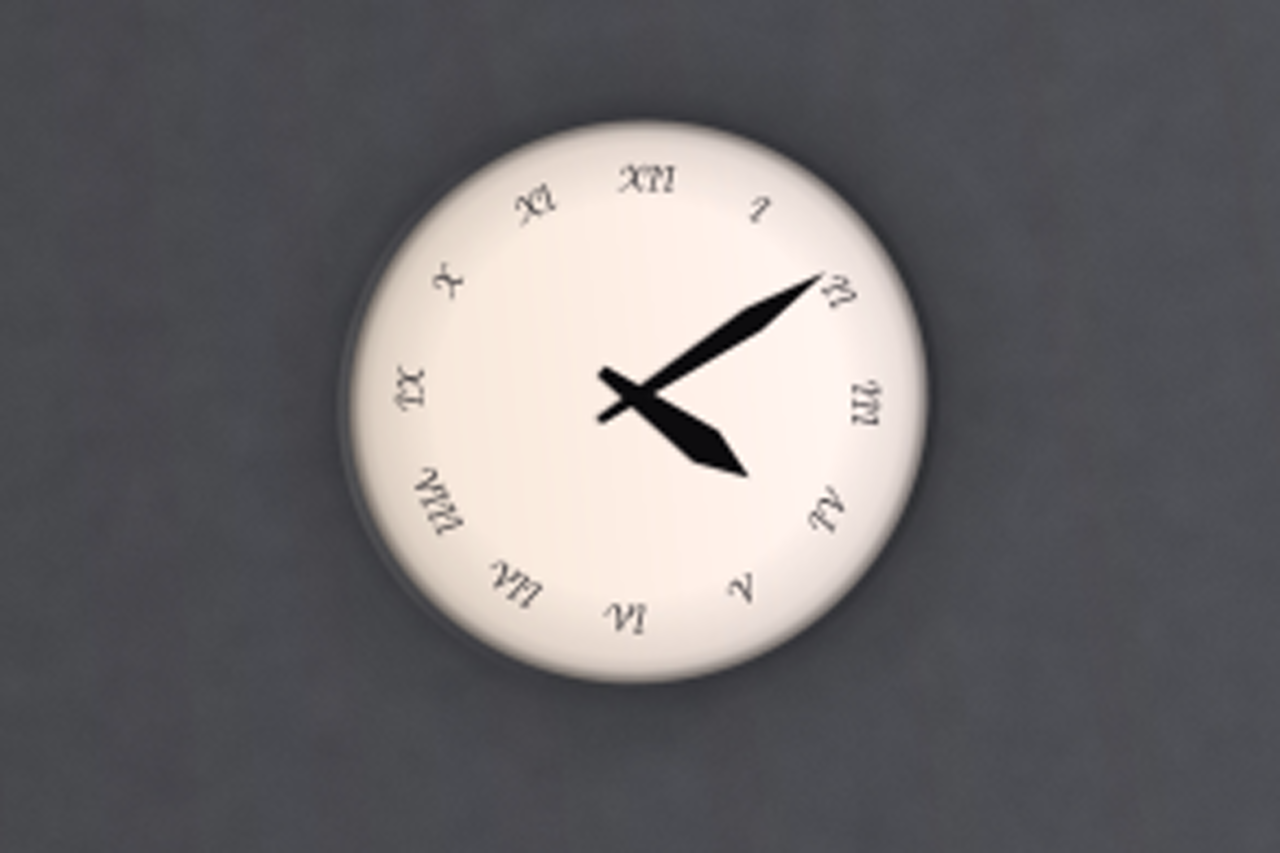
4:09
